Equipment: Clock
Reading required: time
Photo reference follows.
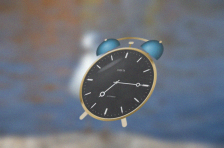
7:15
